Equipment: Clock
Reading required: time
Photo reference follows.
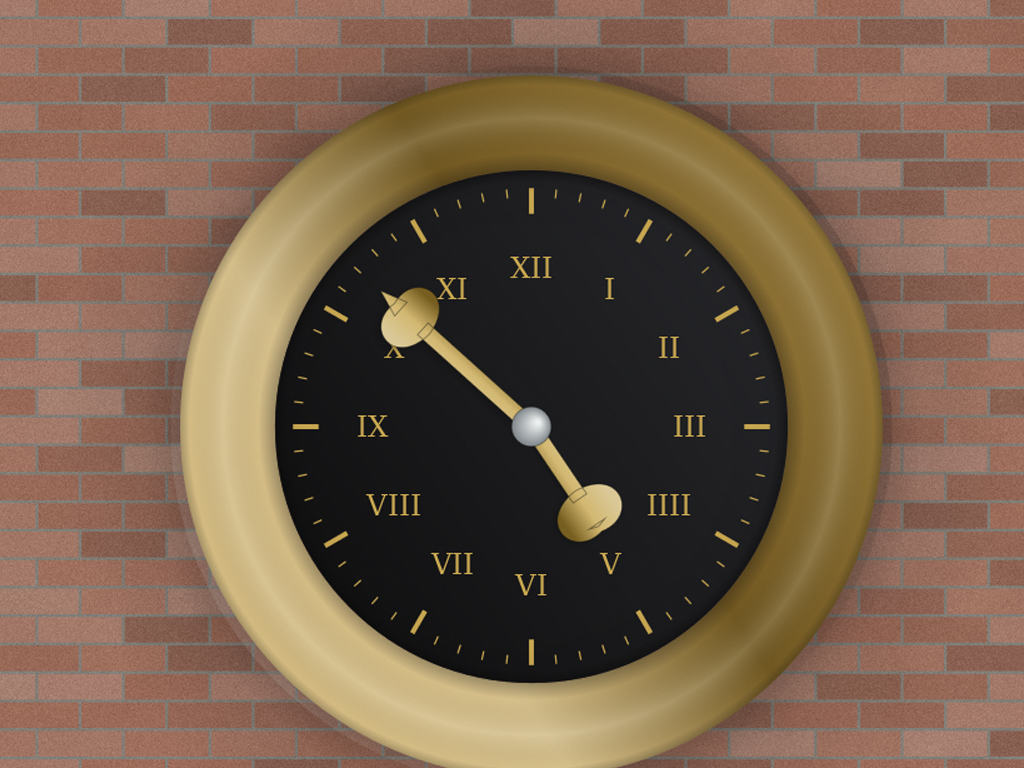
4:52
